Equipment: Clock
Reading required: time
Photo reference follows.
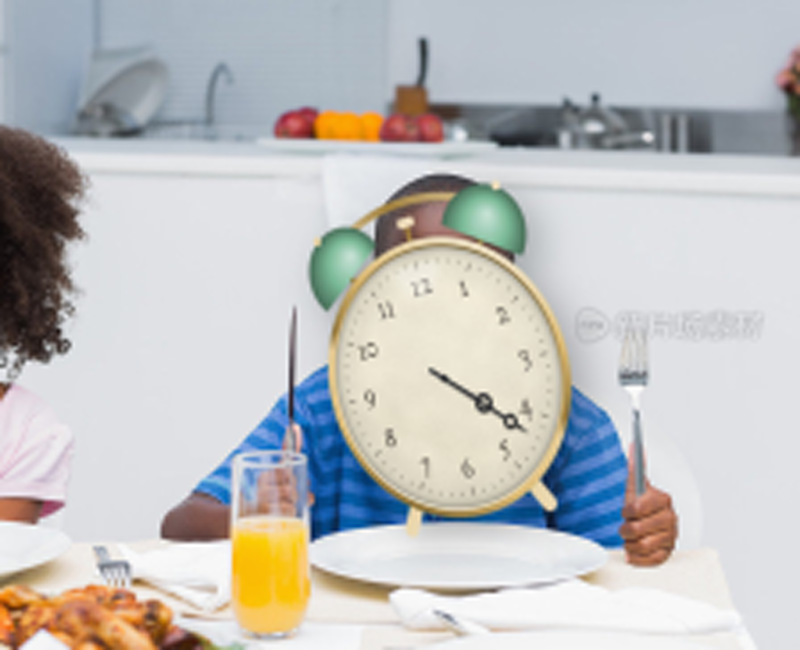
4:22
